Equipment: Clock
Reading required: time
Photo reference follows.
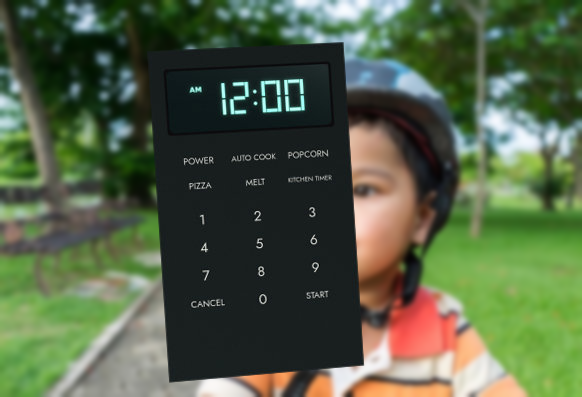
12:00
